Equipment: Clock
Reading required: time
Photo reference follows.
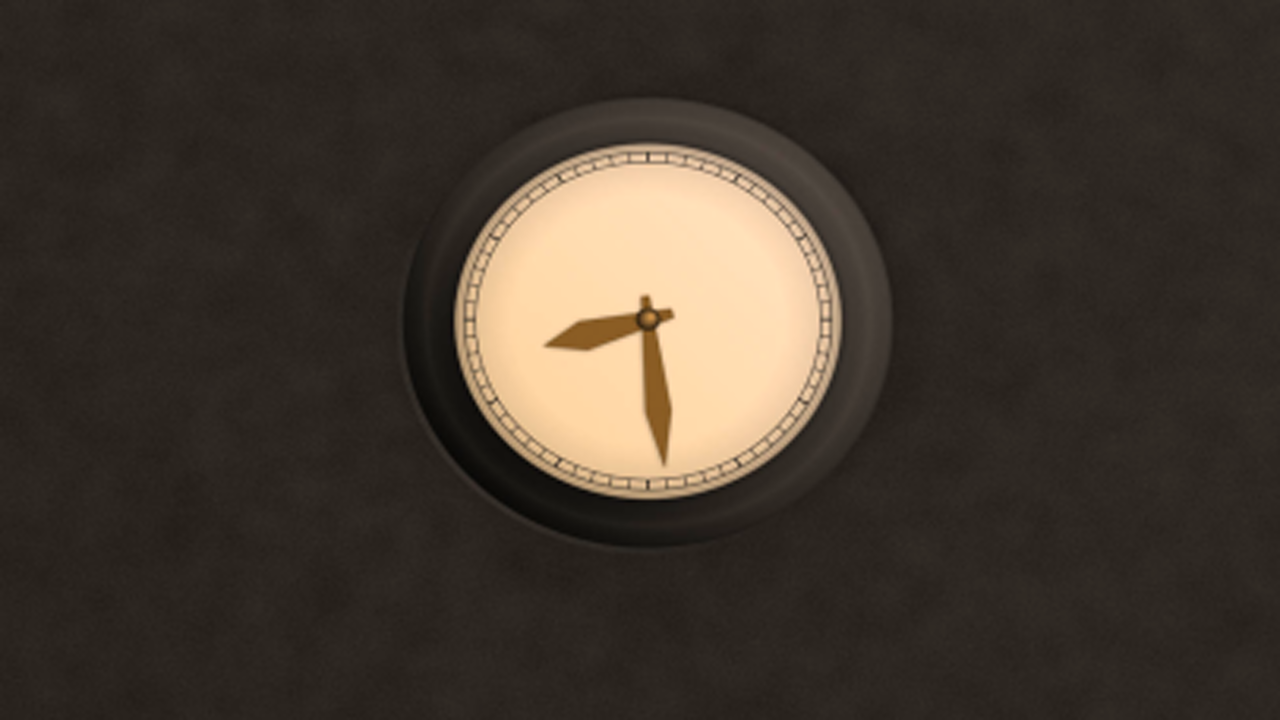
8:29
